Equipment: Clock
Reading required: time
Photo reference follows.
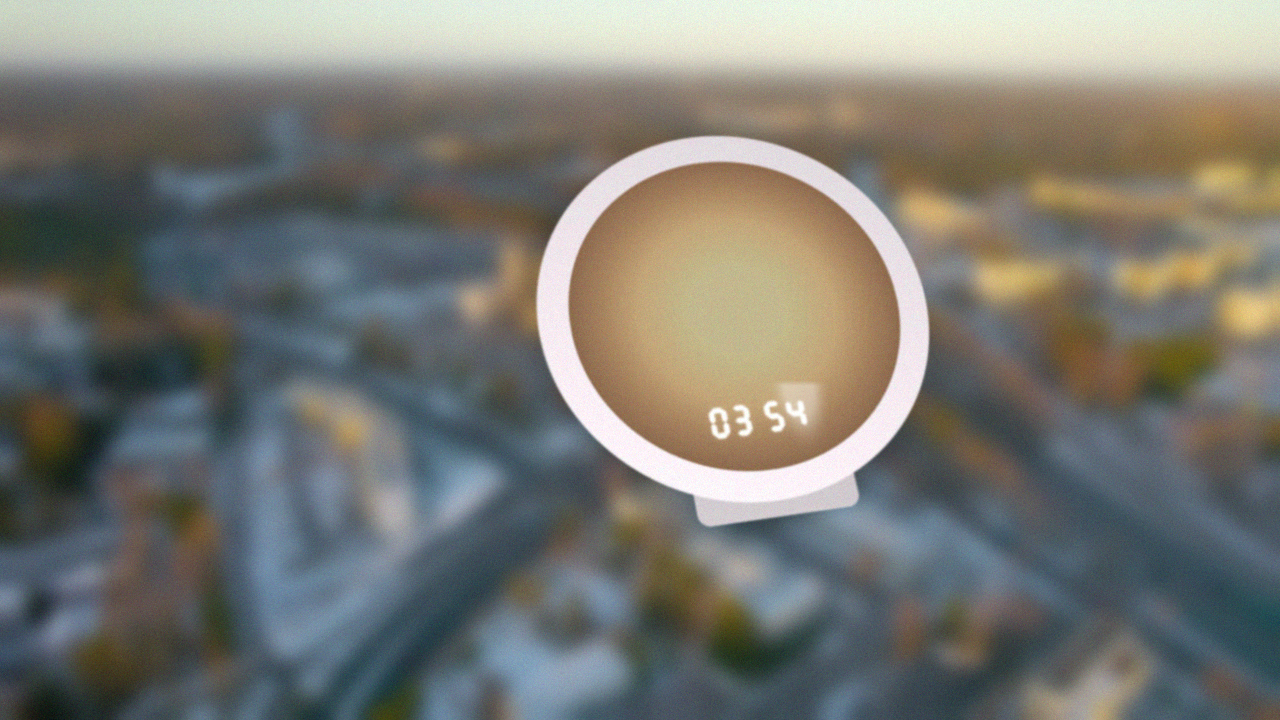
3:54
